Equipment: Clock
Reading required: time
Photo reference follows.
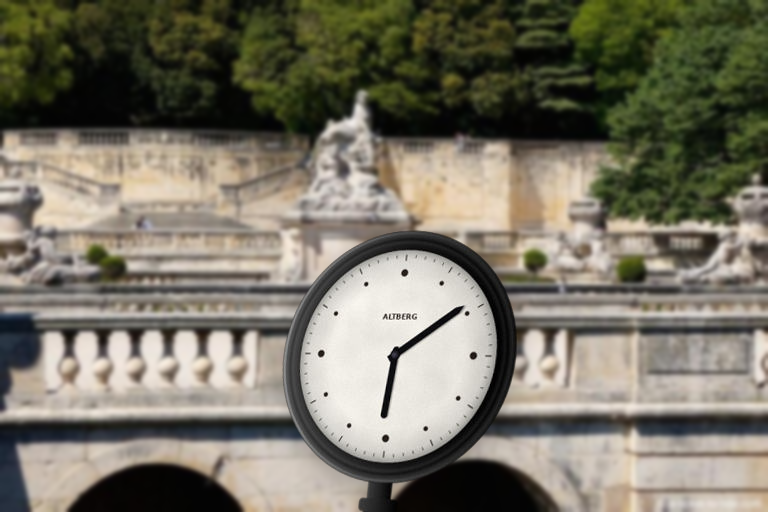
6:09
